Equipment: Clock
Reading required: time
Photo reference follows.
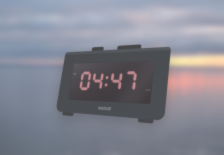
4:47
